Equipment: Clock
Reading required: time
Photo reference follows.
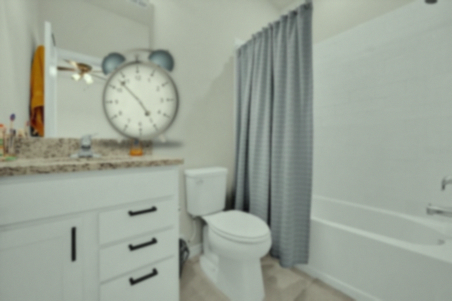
4:53
